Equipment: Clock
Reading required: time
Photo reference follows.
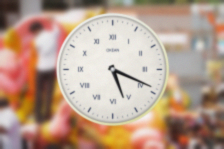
5:19
